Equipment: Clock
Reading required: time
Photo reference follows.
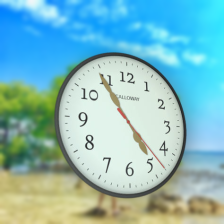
4:54:23
